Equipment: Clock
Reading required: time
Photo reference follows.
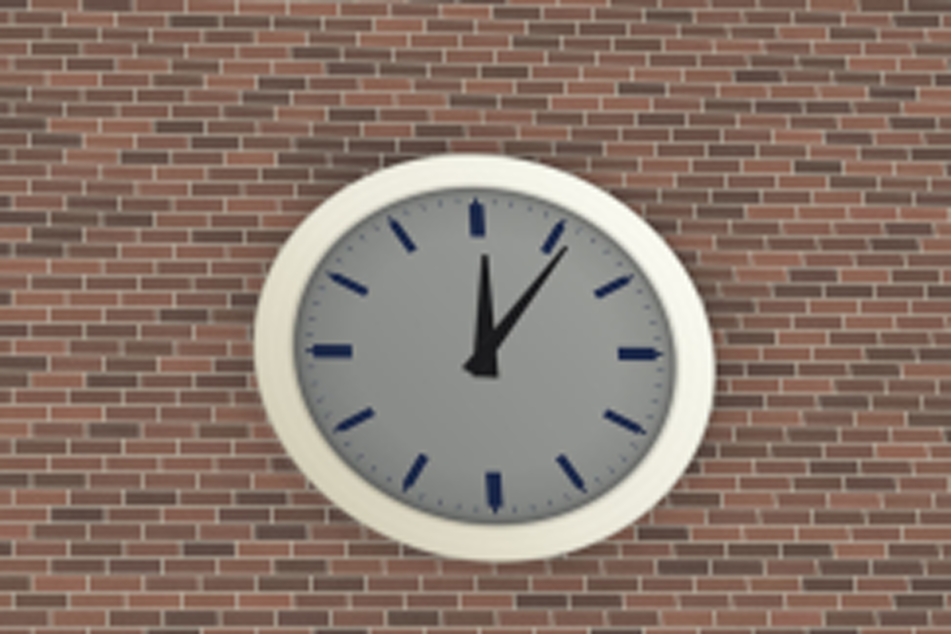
12:06
